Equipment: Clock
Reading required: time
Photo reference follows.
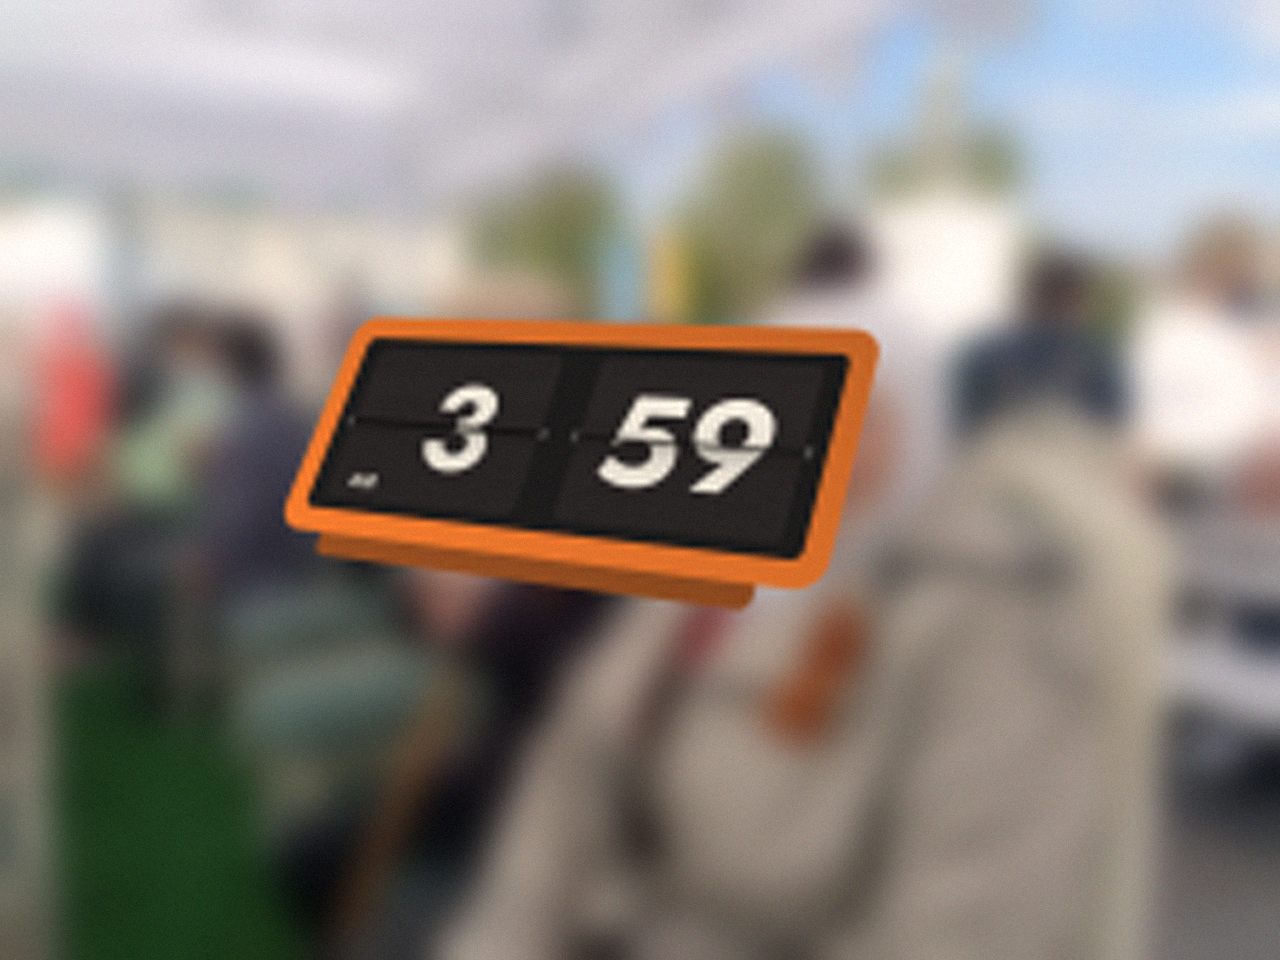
3:59
